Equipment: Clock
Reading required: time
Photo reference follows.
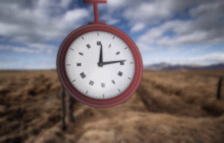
12:14
